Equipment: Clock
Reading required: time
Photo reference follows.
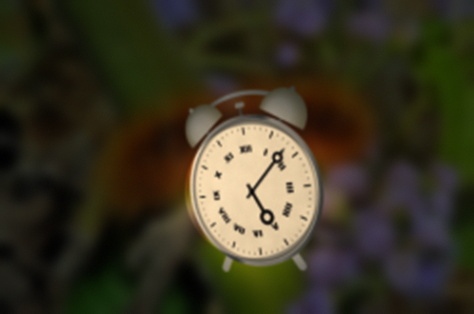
5:08
